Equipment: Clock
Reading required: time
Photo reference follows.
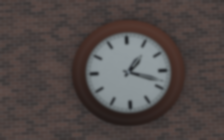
1:18
